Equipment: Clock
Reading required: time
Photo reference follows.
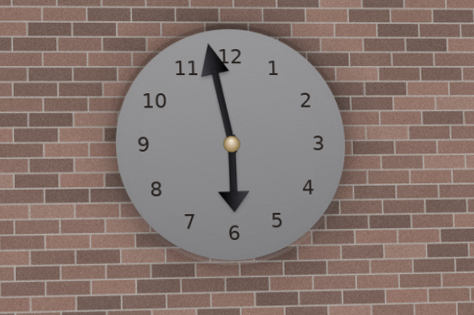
5:58
